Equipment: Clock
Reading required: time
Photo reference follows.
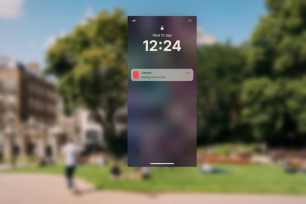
12:24
